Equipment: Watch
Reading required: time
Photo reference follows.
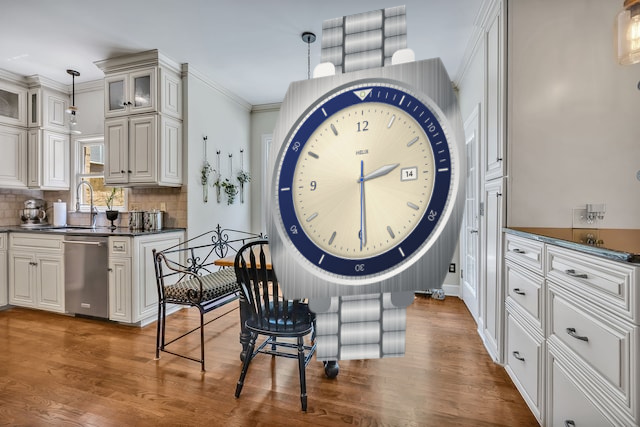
2:29:30
